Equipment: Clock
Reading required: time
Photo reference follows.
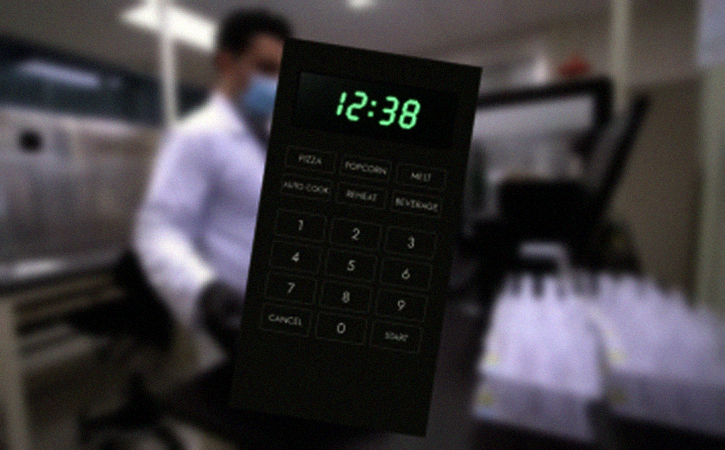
12:38
